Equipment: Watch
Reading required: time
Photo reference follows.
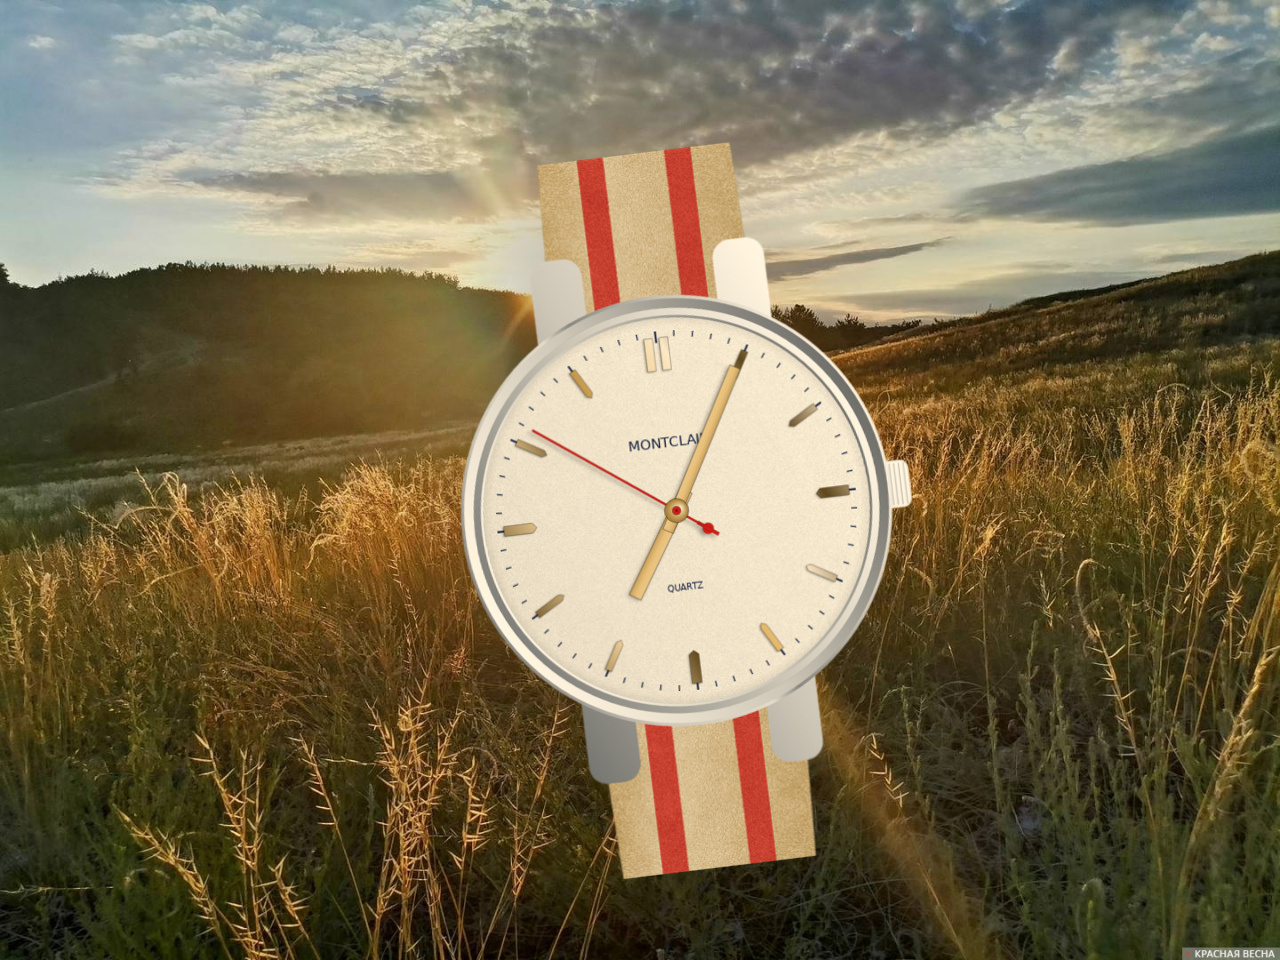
7:04:51
